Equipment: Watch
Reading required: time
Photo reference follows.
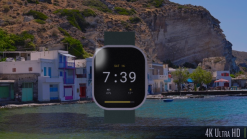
7:39
